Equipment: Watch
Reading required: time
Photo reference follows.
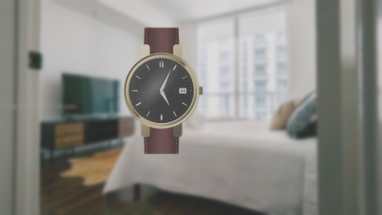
5:04
